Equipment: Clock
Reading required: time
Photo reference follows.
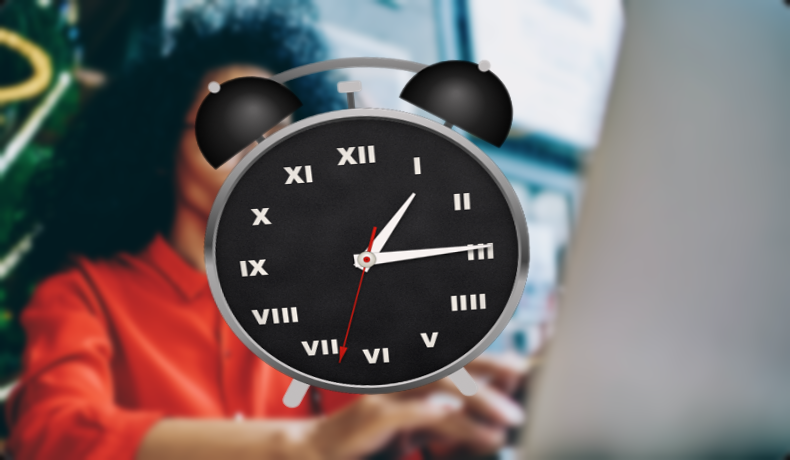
1:14:33
